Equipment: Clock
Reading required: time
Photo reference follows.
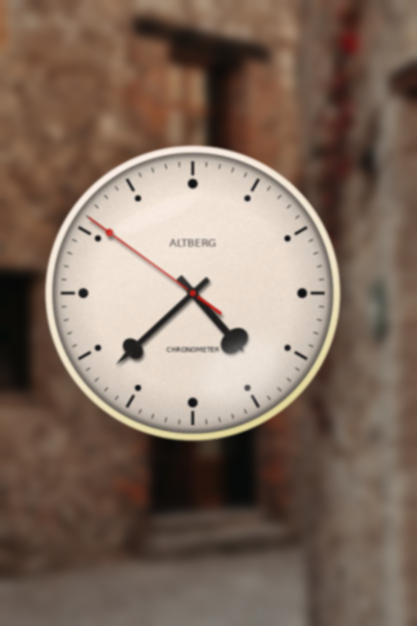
4:37:51
